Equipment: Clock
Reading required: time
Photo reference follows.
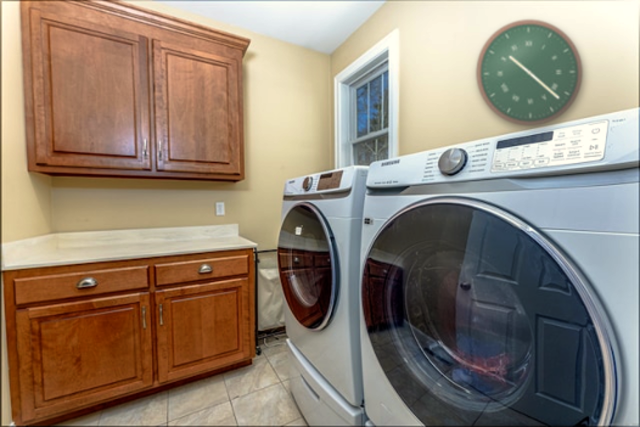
10:22
